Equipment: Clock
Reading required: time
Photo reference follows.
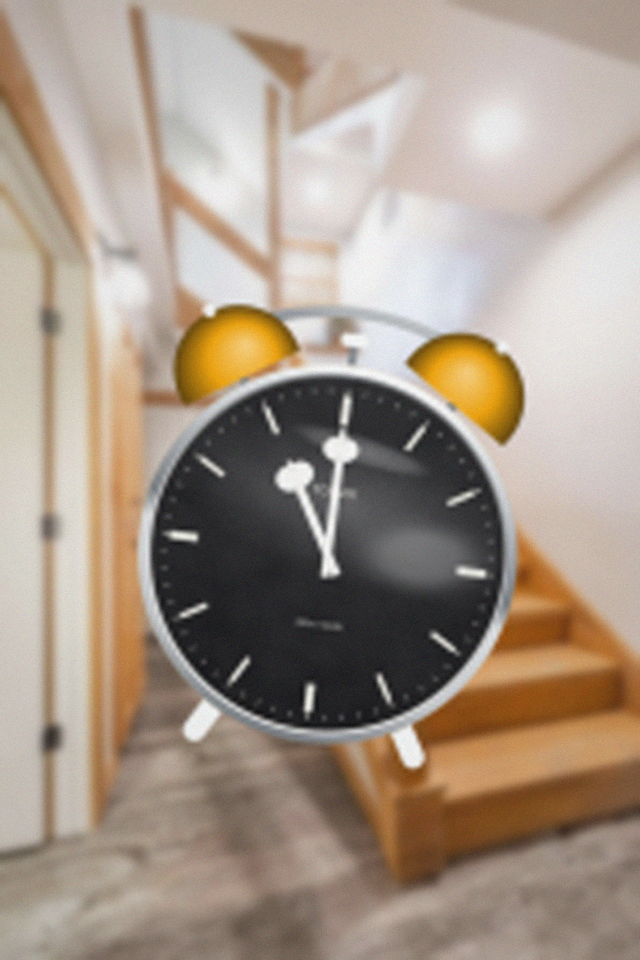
11:00
